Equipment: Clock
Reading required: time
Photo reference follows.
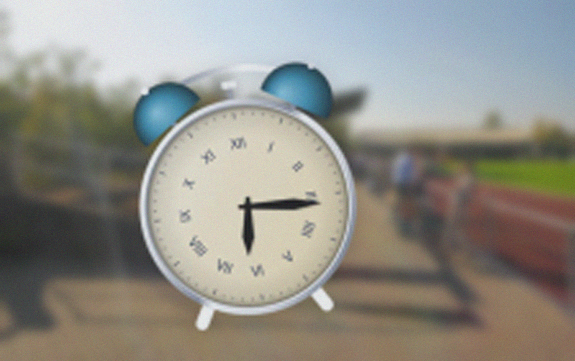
6:16
